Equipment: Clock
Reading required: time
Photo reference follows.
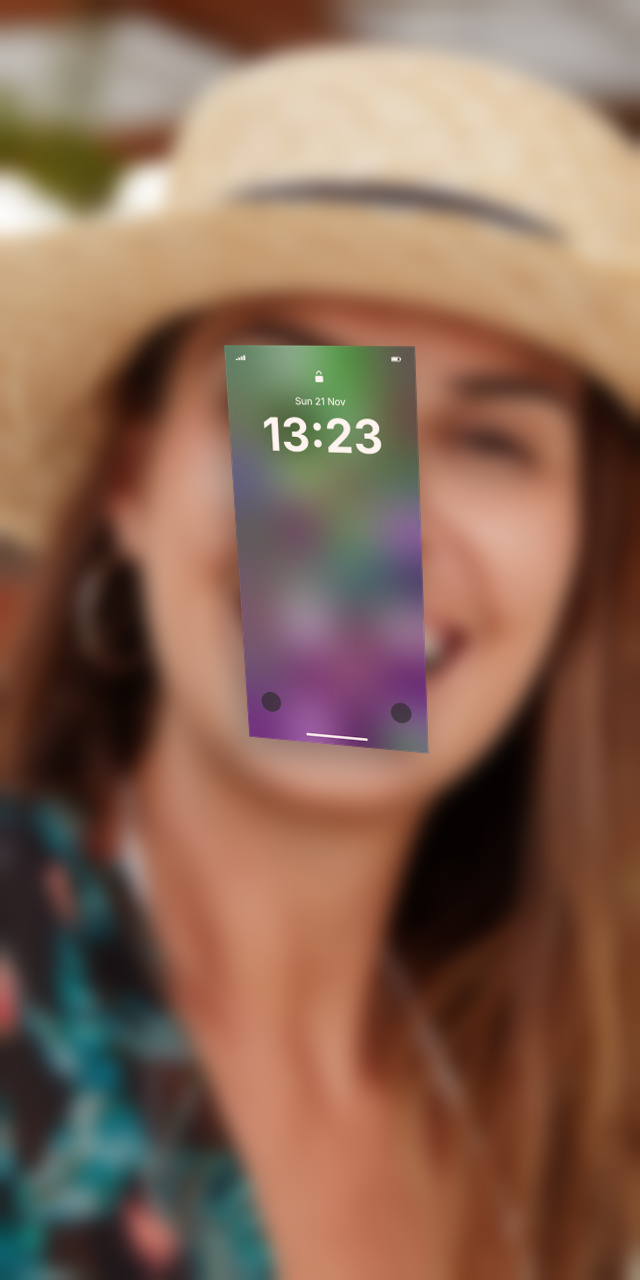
13:23
